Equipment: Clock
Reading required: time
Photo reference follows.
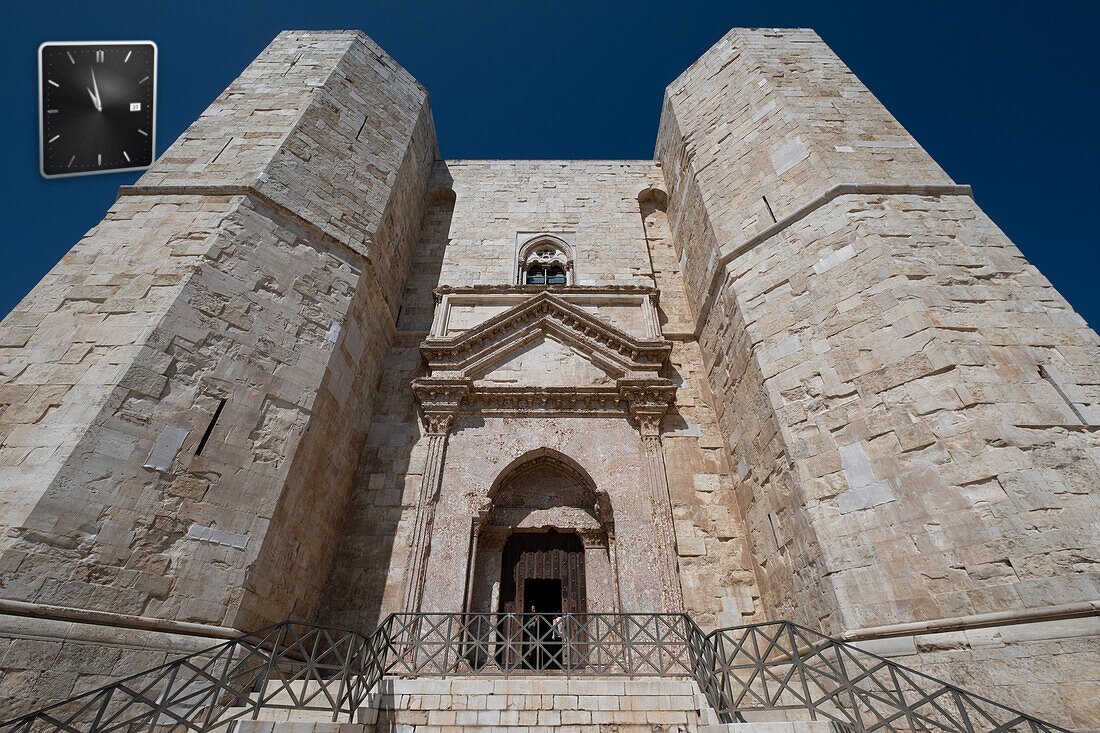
10:58
